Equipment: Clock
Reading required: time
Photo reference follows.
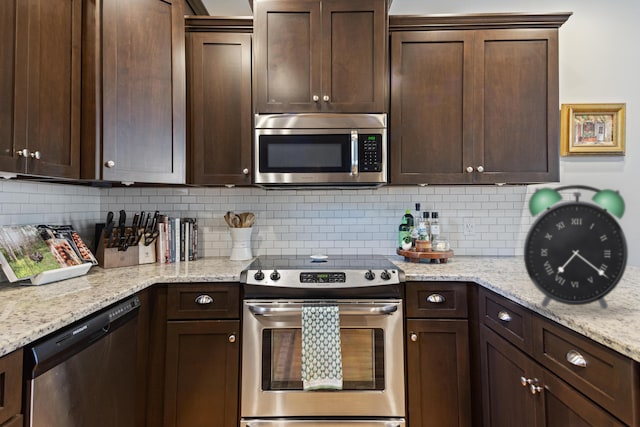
7:21
